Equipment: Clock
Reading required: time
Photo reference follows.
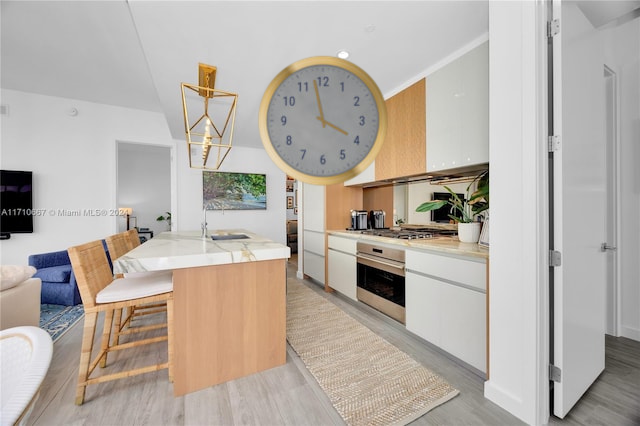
3:58
